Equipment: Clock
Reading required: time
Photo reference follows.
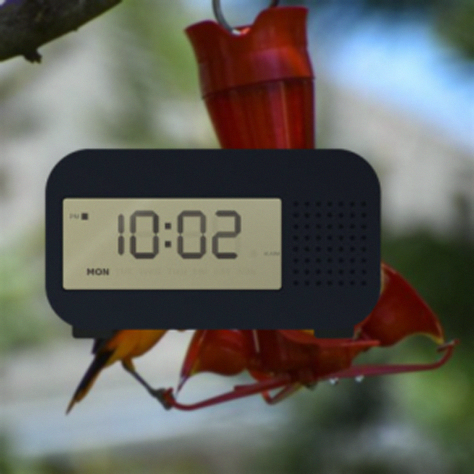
10:02
